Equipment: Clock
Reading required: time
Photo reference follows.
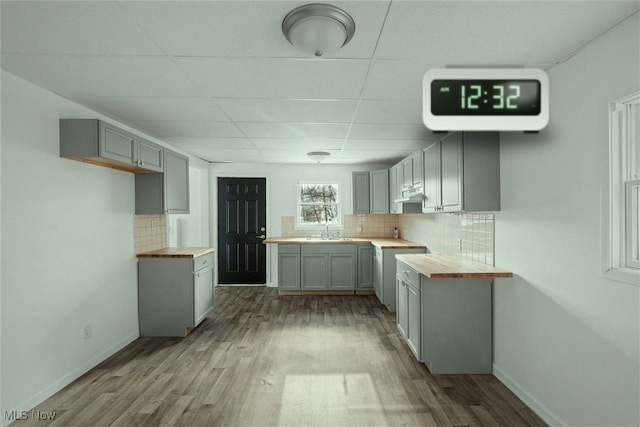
12:32
